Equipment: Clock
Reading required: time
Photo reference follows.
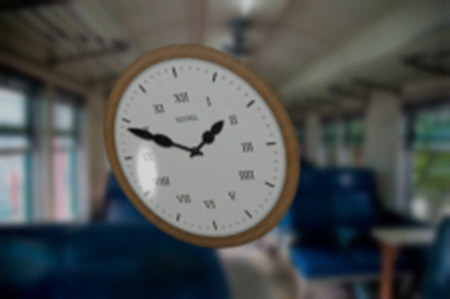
1:49
